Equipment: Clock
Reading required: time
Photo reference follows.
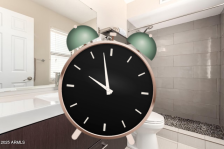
9:58
